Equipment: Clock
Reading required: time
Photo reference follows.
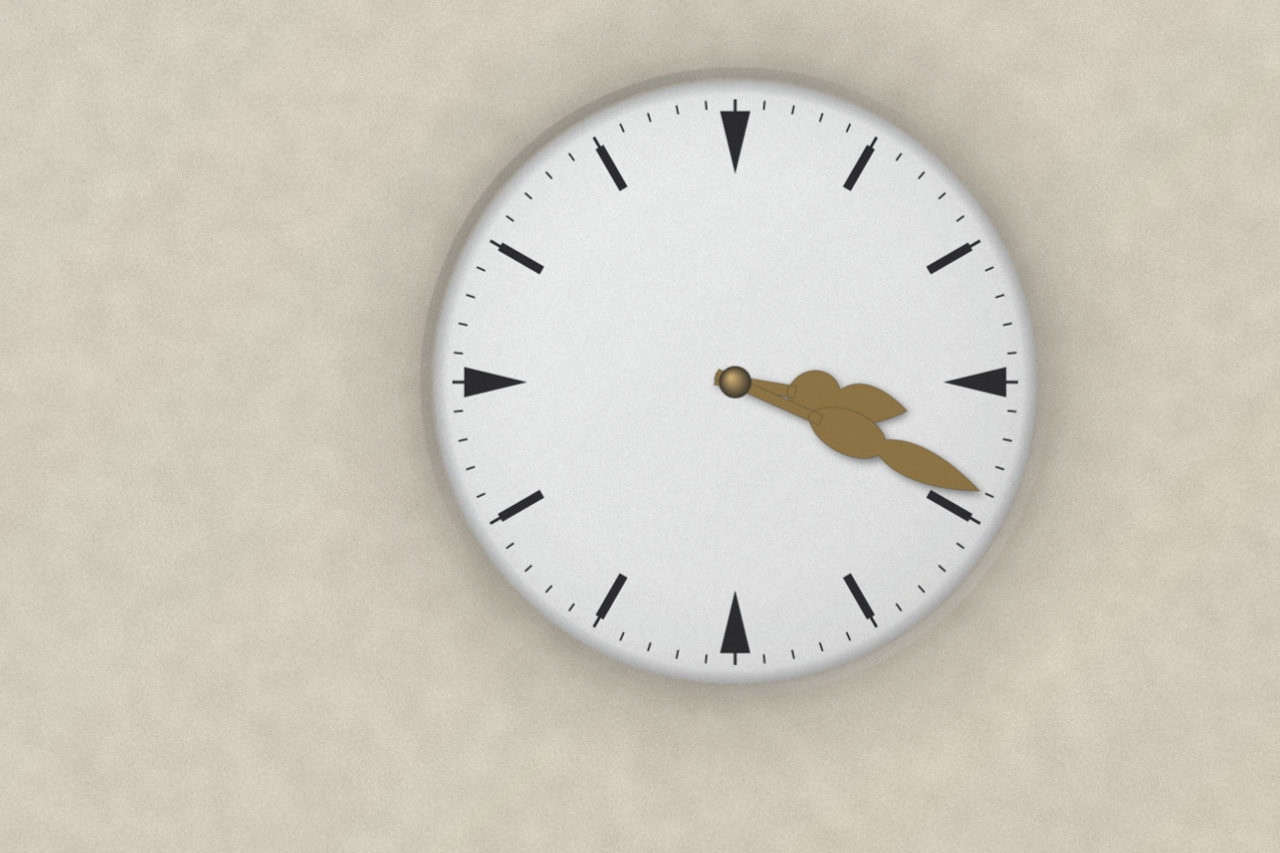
3:19
